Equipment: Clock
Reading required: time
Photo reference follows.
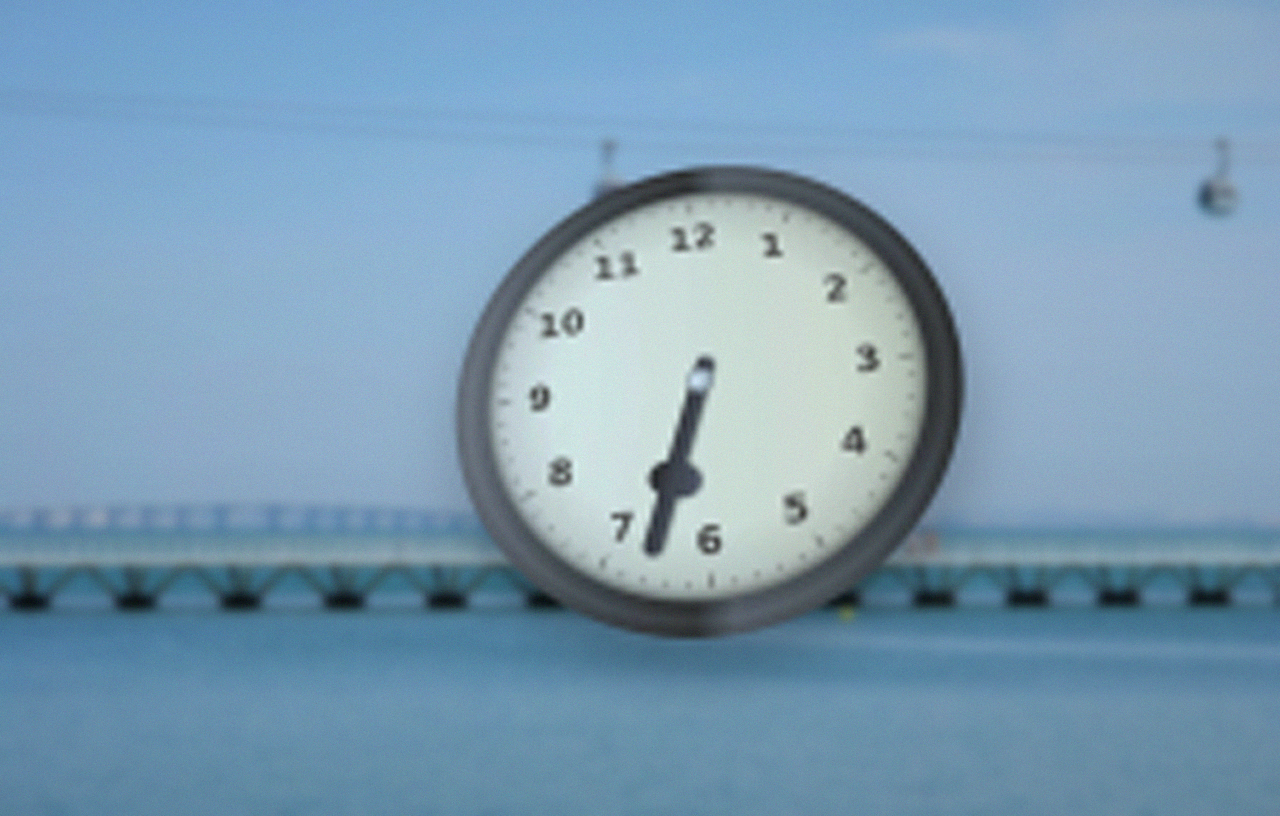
6:33
